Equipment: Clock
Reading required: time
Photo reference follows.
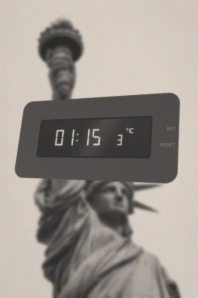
1:15
